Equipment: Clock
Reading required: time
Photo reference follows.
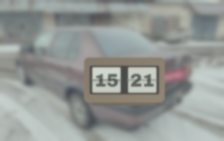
15:21
